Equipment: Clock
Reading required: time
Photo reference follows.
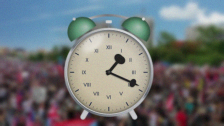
1:19
